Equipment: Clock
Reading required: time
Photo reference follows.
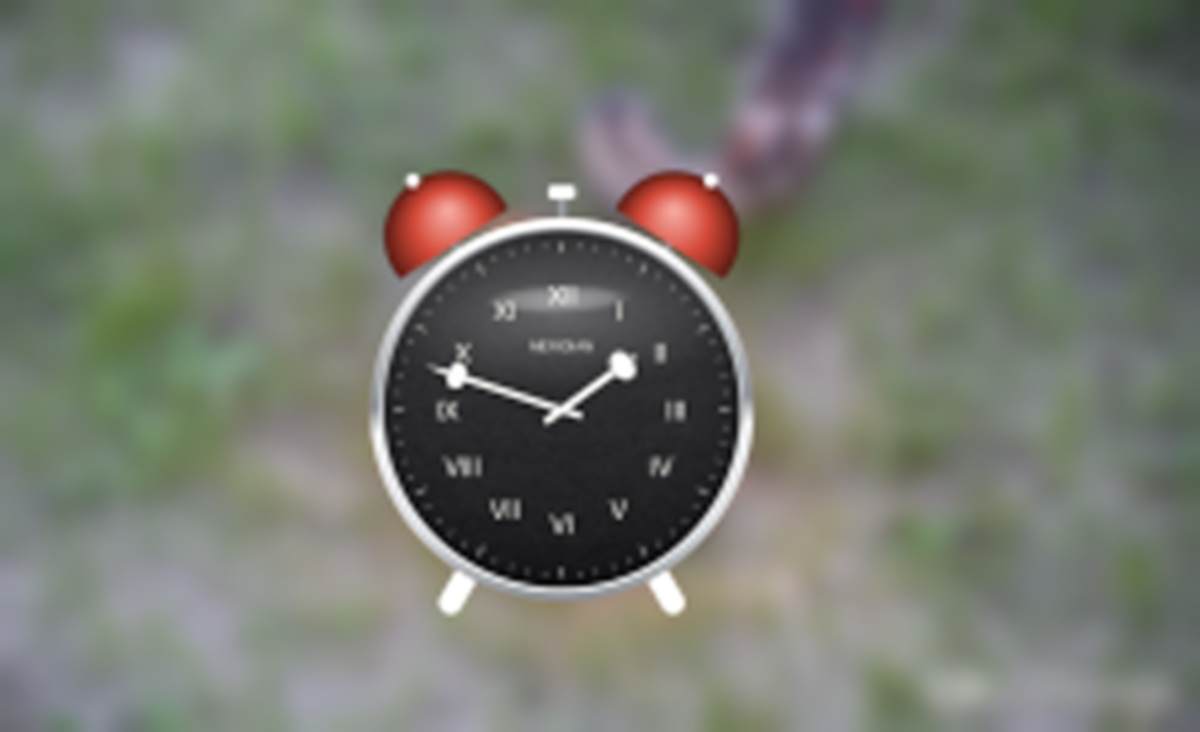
1:48
